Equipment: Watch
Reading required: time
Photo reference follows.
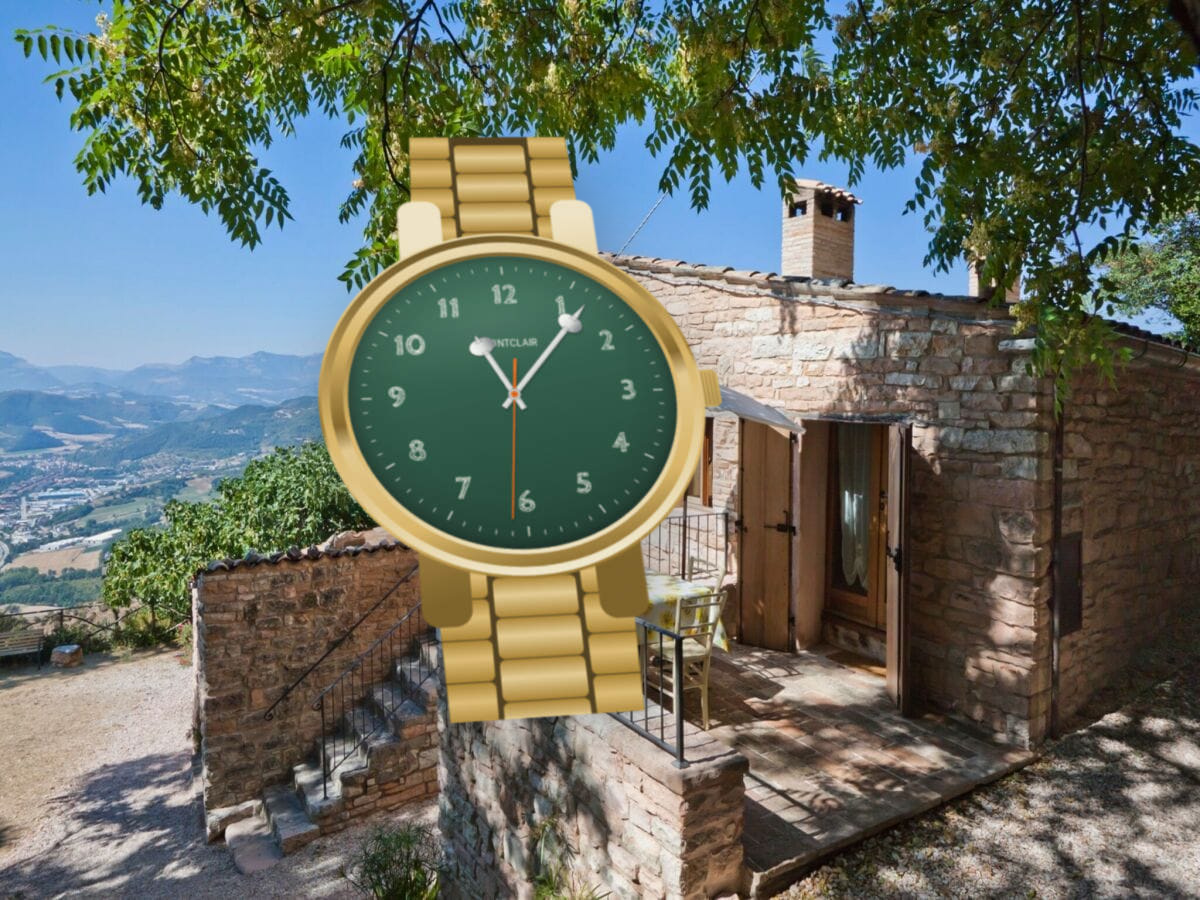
11:06:31
